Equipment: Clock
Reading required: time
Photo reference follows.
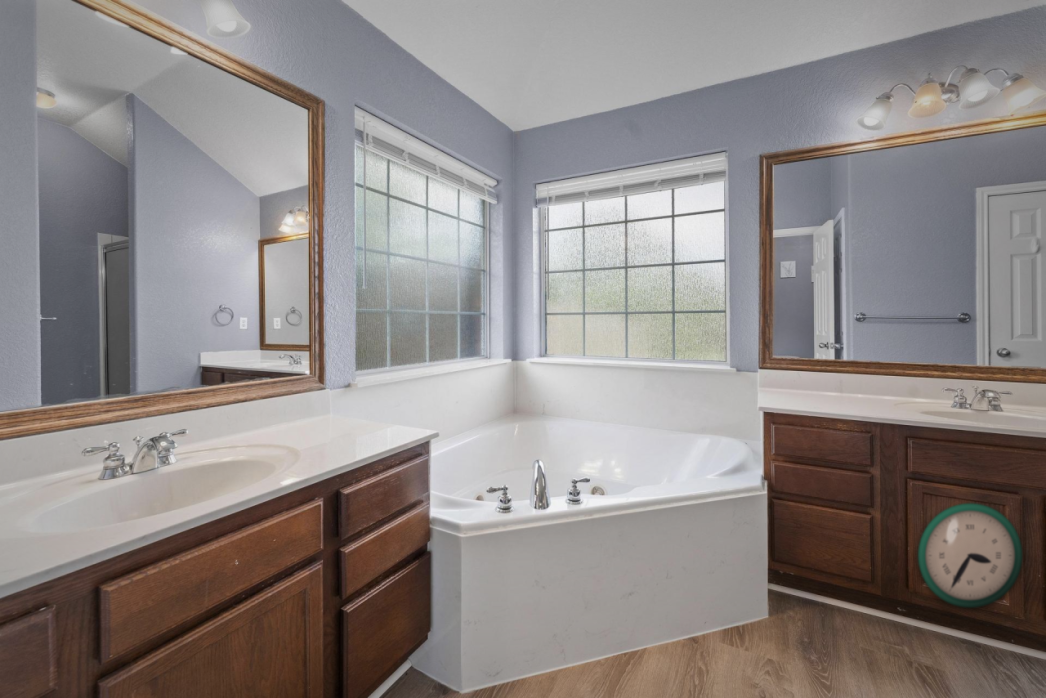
3:35
